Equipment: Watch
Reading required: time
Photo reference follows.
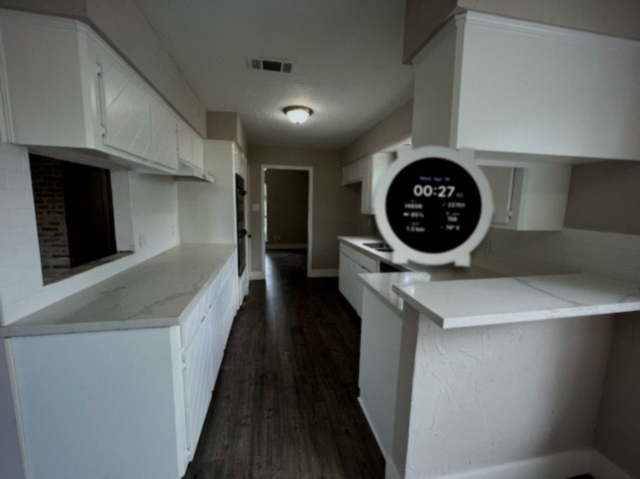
0:27
